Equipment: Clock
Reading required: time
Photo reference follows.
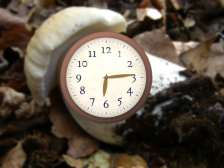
6:14
